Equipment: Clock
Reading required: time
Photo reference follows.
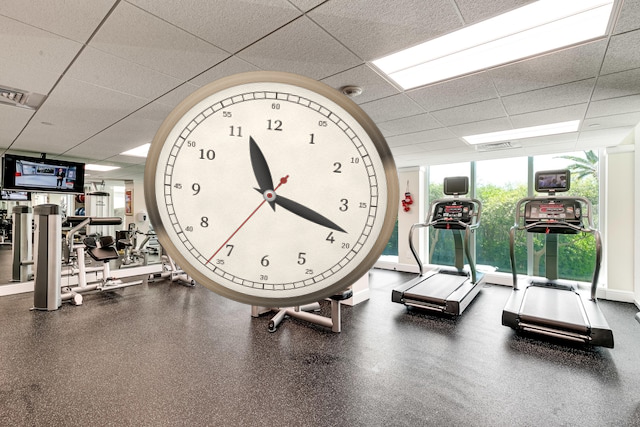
11:18:36
